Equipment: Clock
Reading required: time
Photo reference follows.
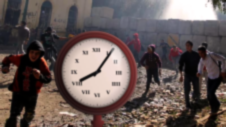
8:06
